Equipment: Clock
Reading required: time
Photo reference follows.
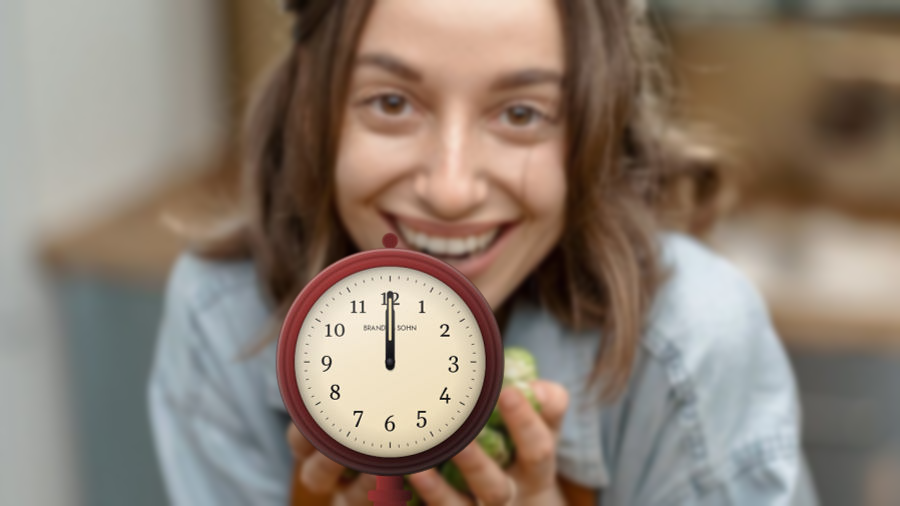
12:00
